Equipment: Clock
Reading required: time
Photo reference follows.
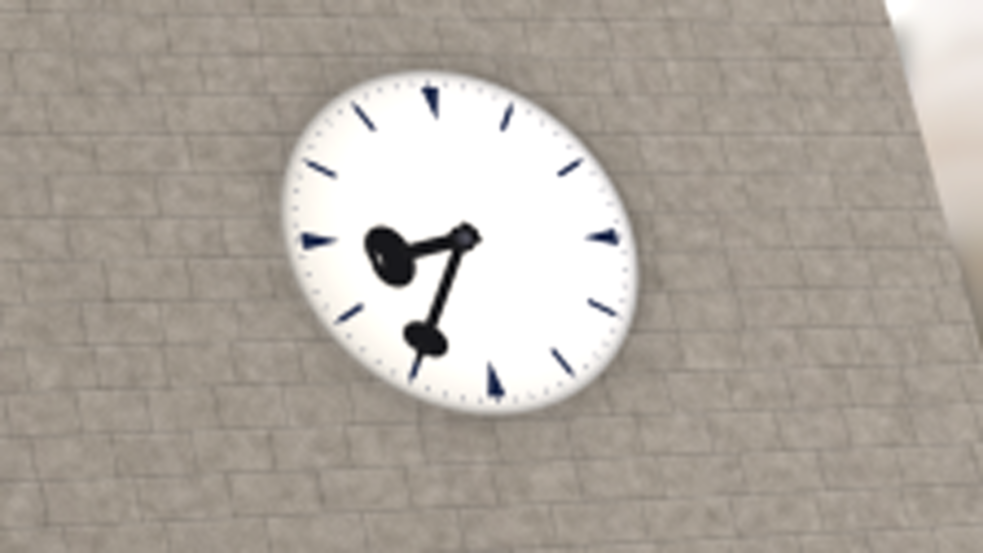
8:35
